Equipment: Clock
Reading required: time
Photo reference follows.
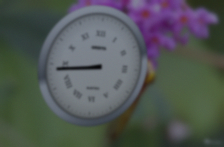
8:44
